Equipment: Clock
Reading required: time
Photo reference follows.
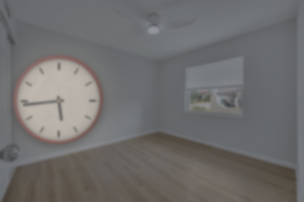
5:44
